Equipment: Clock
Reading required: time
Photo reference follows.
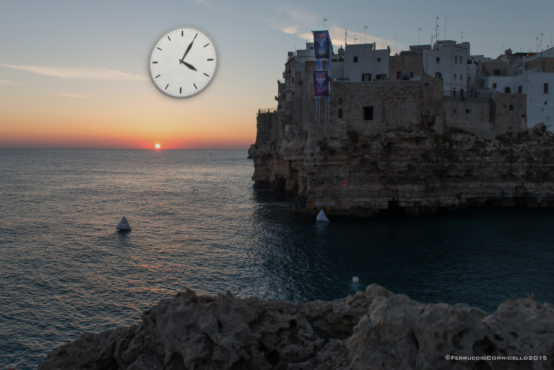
4:05
